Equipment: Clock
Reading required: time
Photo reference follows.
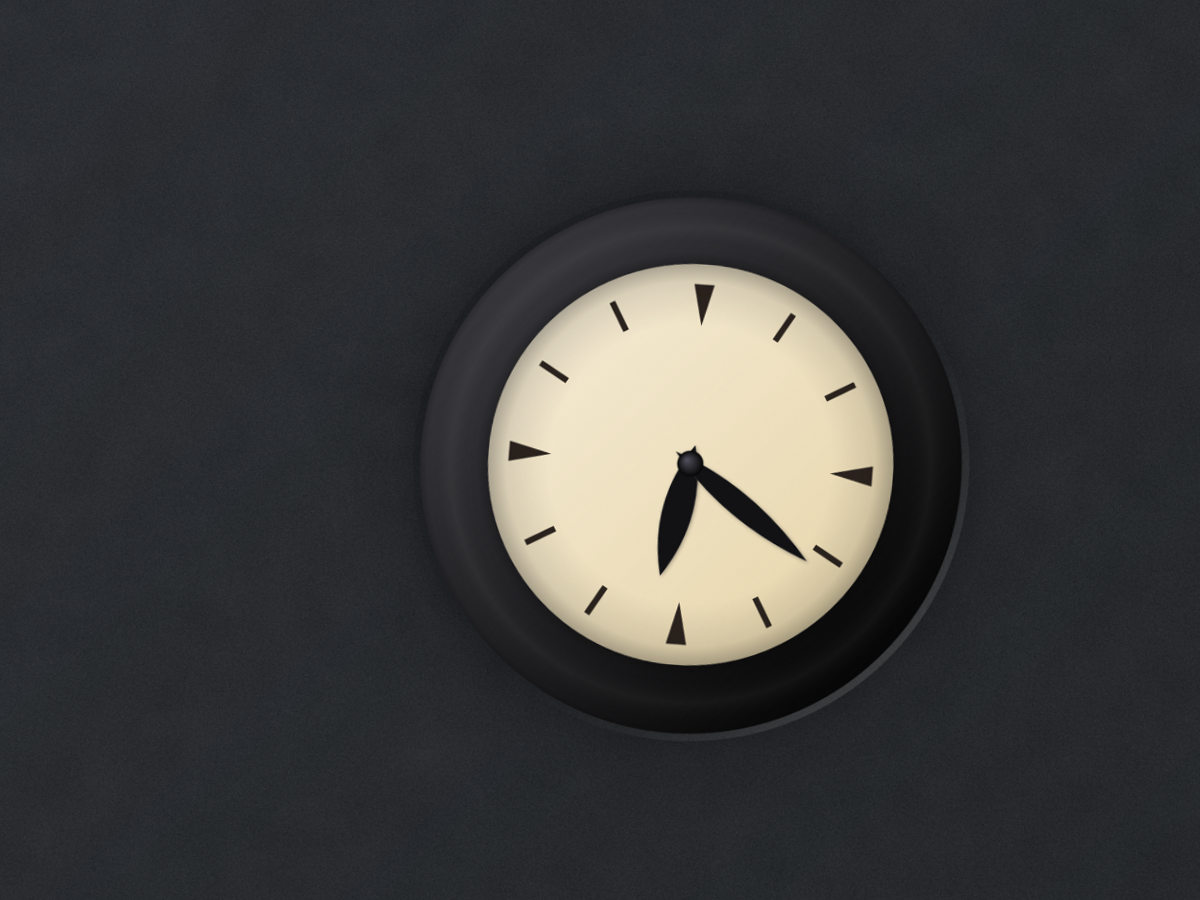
6:21
